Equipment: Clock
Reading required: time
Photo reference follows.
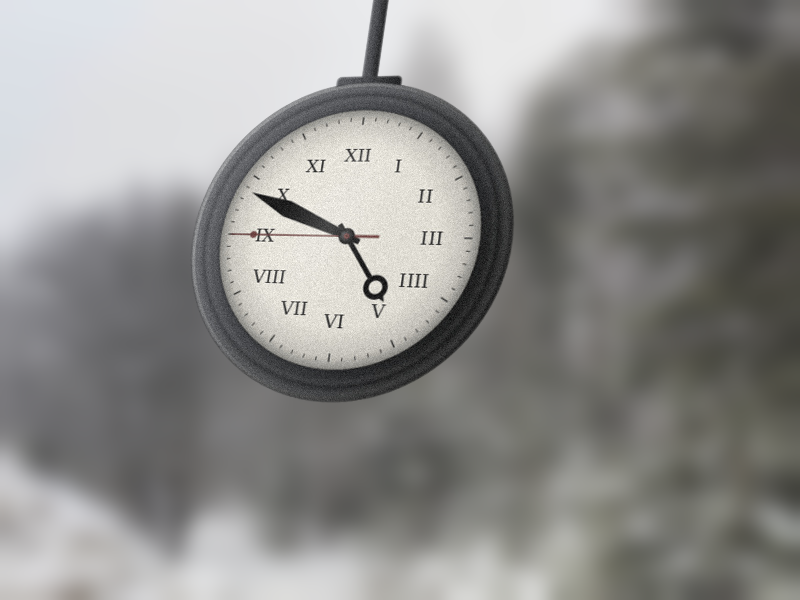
4:48:45
